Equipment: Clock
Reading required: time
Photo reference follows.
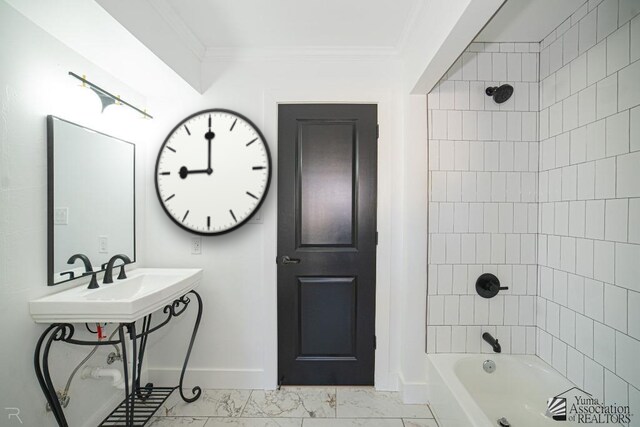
9:00
